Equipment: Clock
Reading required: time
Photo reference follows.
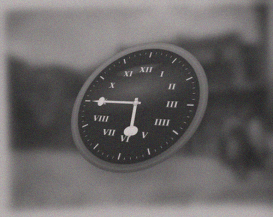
5:45
